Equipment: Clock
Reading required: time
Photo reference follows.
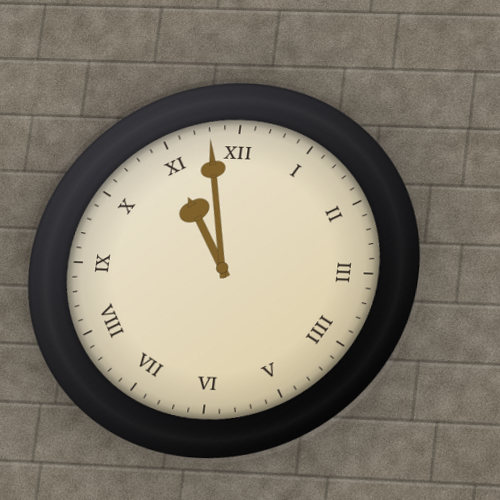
10:58
